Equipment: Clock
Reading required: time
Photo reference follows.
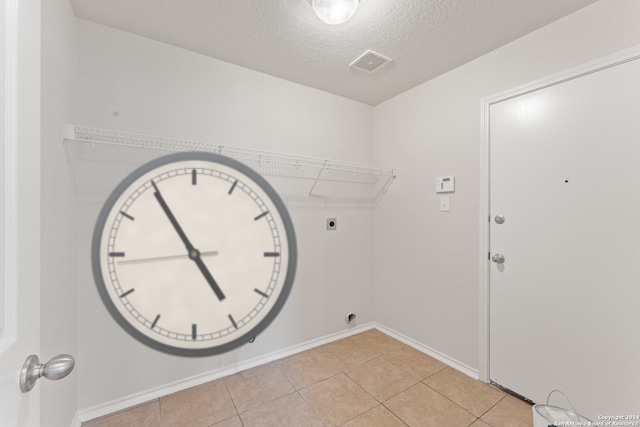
4:54:44
